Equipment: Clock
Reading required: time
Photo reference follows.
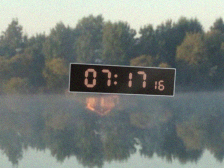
7:17:16
